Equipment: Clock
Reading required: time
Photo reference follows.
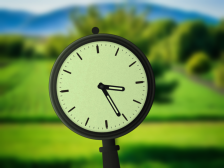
3:26
